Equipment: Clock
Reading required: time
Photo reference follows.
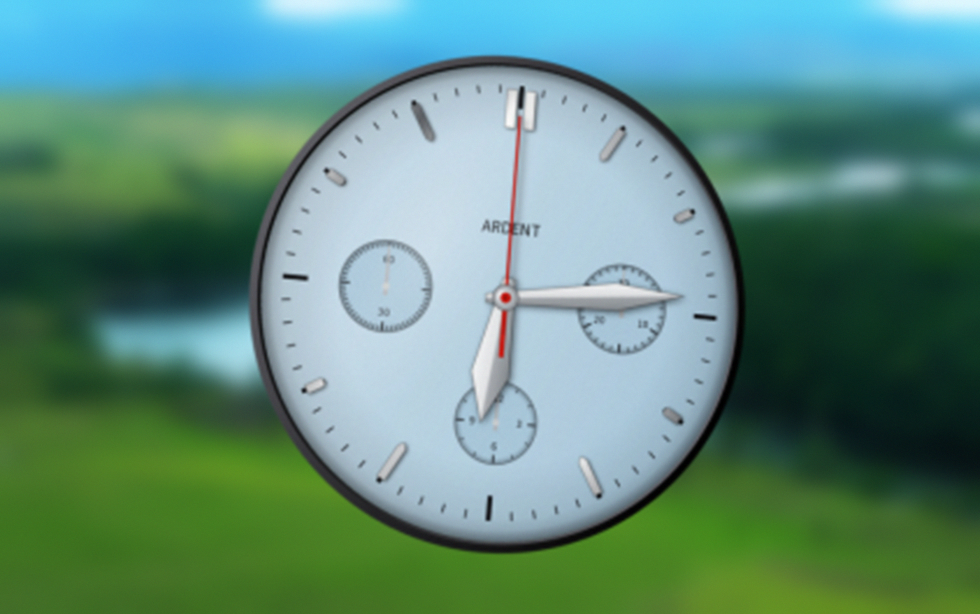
6:14
